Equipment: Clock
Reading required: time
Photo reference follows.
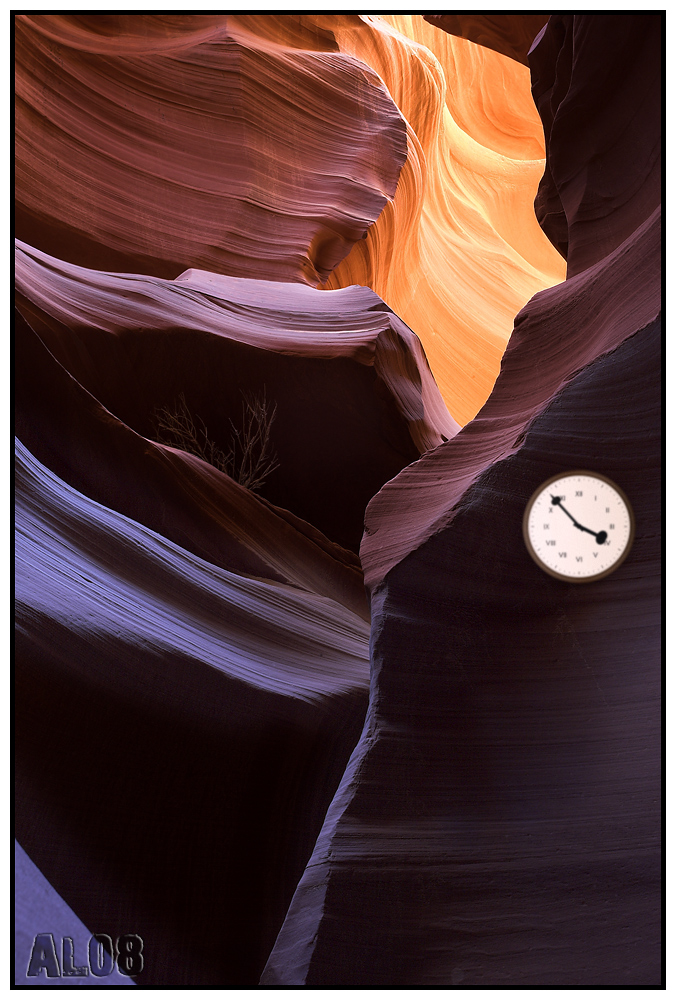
3:53
